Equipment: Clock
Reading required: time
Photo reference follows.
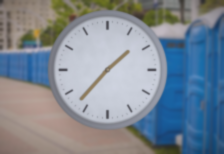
1:37
